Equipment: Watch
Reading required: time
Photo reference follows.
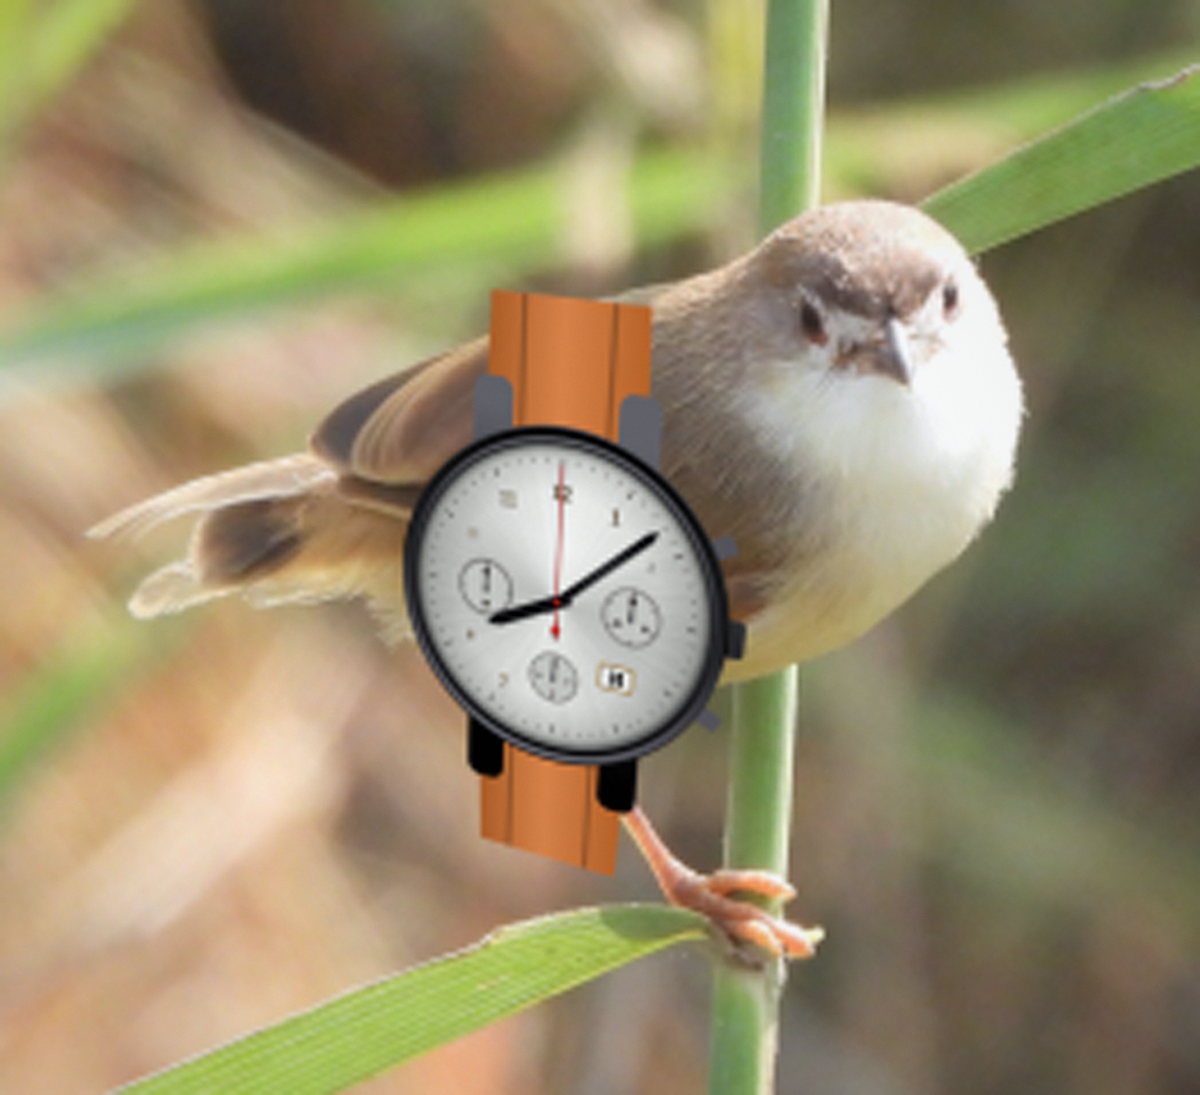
8:08
